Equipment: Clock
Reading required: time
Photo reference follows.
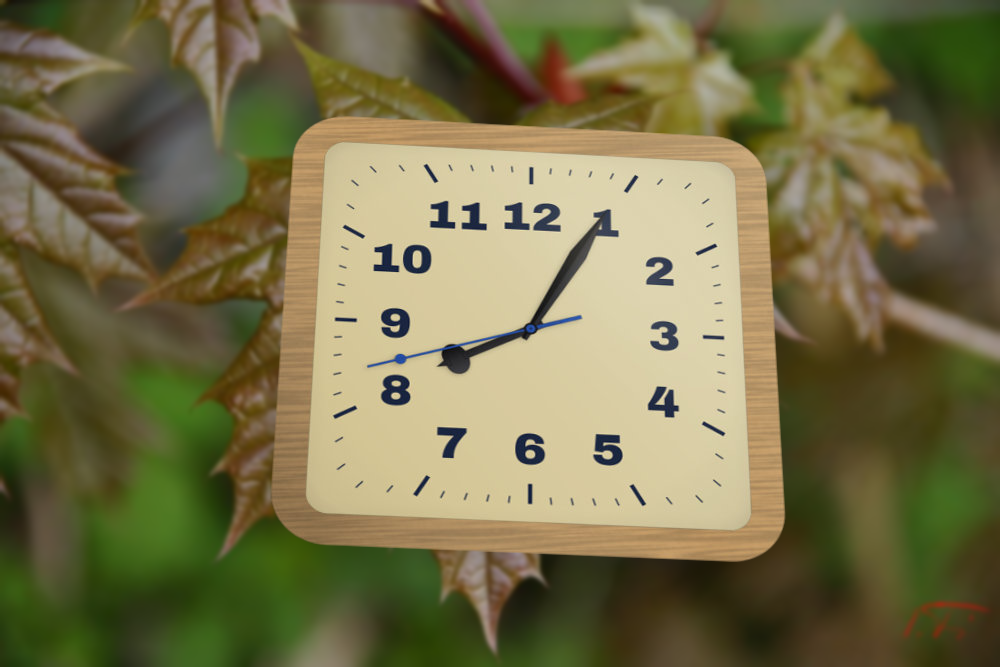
8:04:42
